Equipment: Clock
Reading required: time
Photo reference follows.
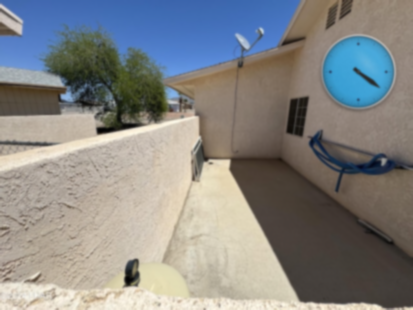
4:21
